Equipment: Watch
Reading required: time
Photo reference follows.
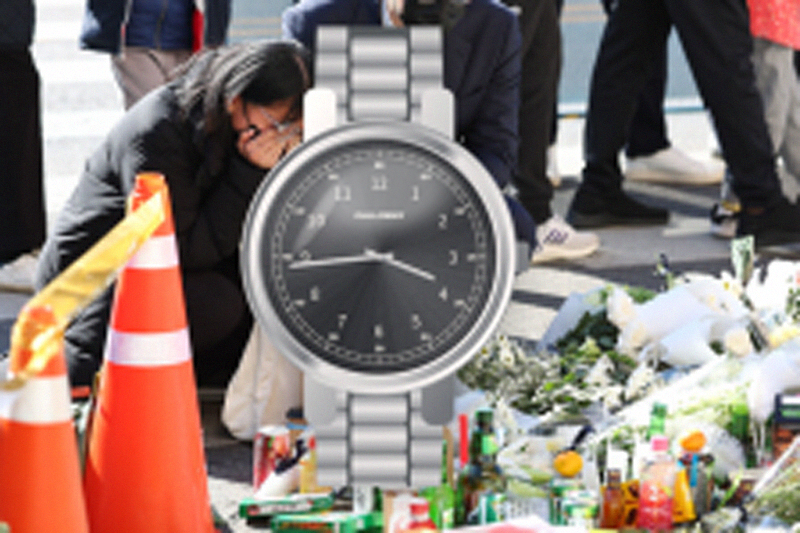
3:44
